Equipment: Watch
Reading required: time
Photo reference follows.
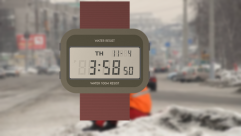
3:58:50
